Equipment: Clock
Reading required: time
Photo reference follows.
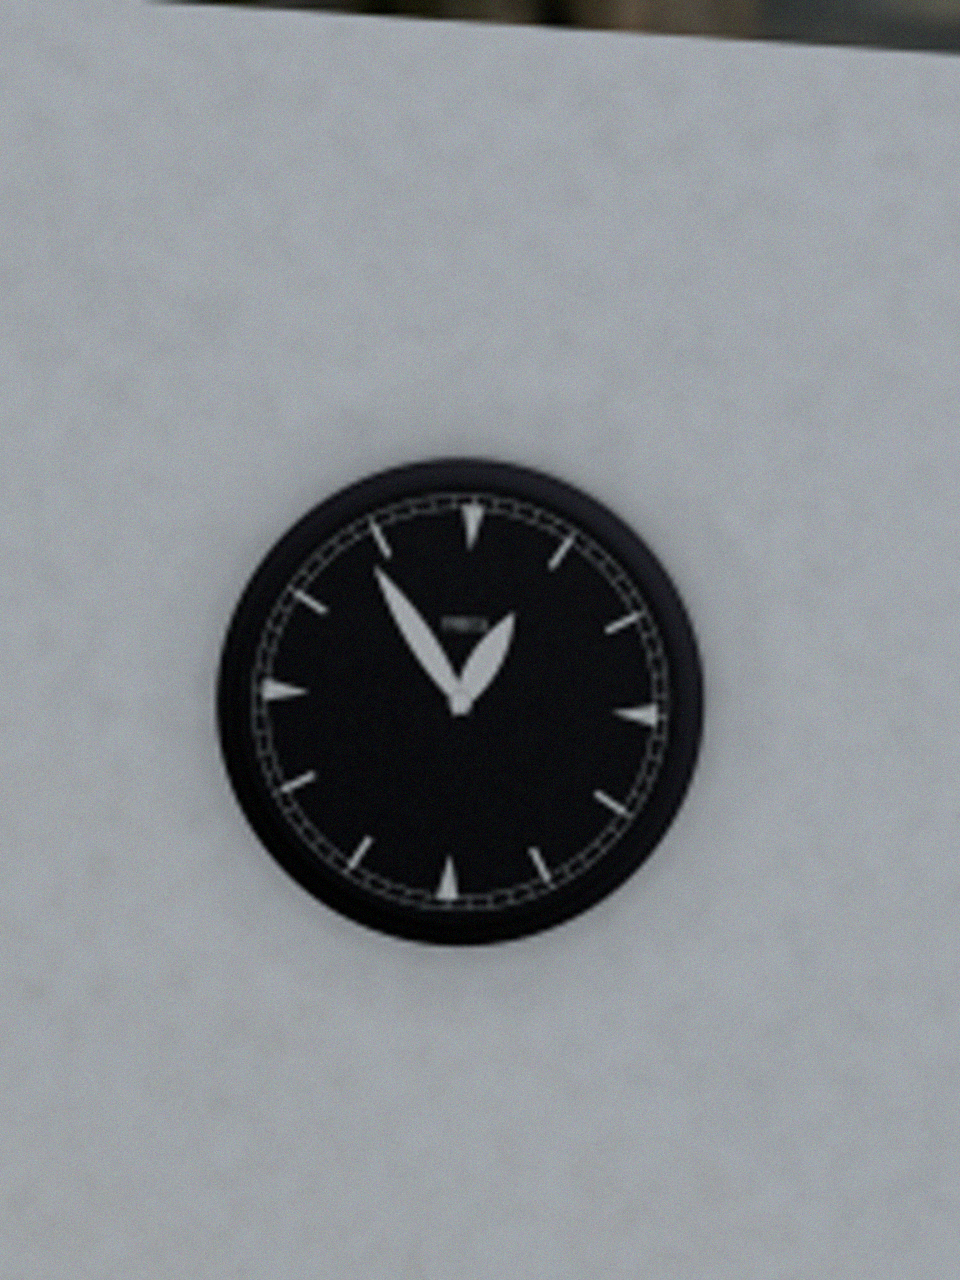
12:54
